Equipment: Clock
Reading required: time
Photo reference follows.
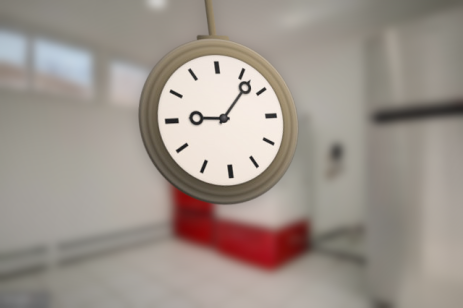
9:07
